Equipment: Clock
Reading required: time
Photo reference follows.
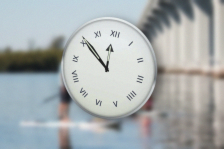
11:51
